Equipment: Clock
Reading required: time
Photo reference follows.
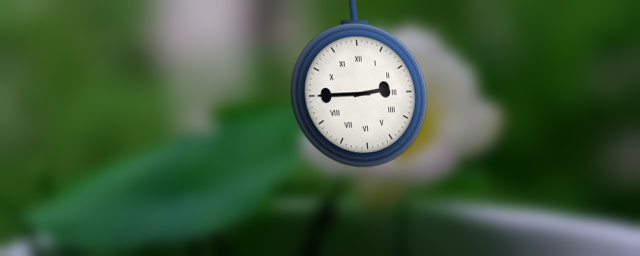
2:45
